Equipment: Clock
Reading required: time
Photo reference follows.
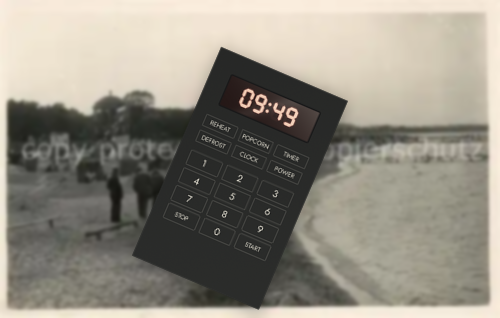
9:49
